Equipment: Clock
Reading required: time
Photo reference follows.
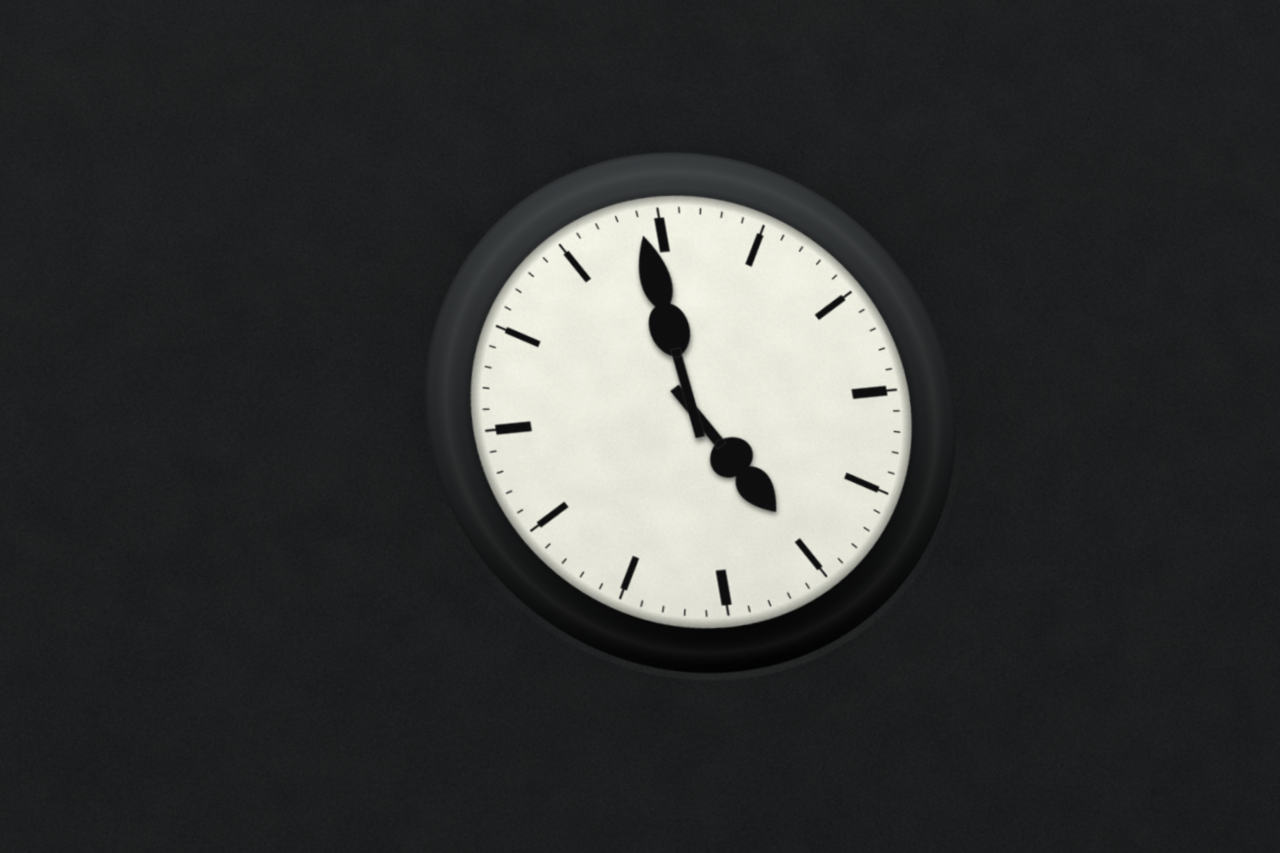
4:59
